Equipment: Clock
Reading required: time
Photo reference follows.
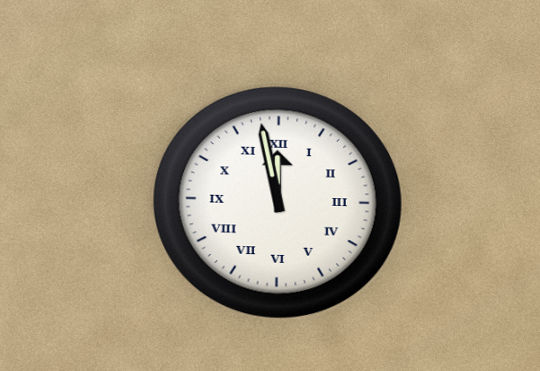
11:58
